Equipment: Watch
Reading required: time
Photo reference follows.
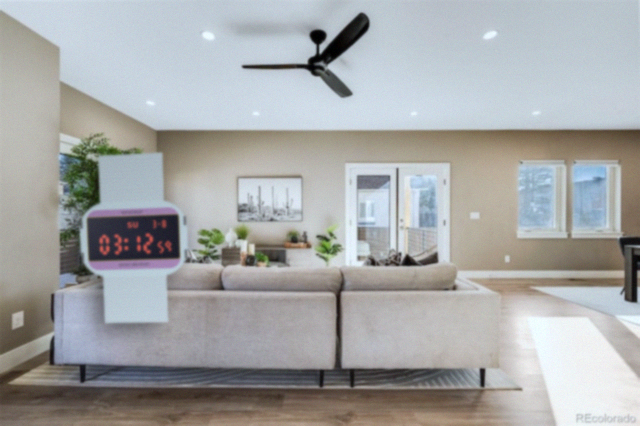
3:12:59
